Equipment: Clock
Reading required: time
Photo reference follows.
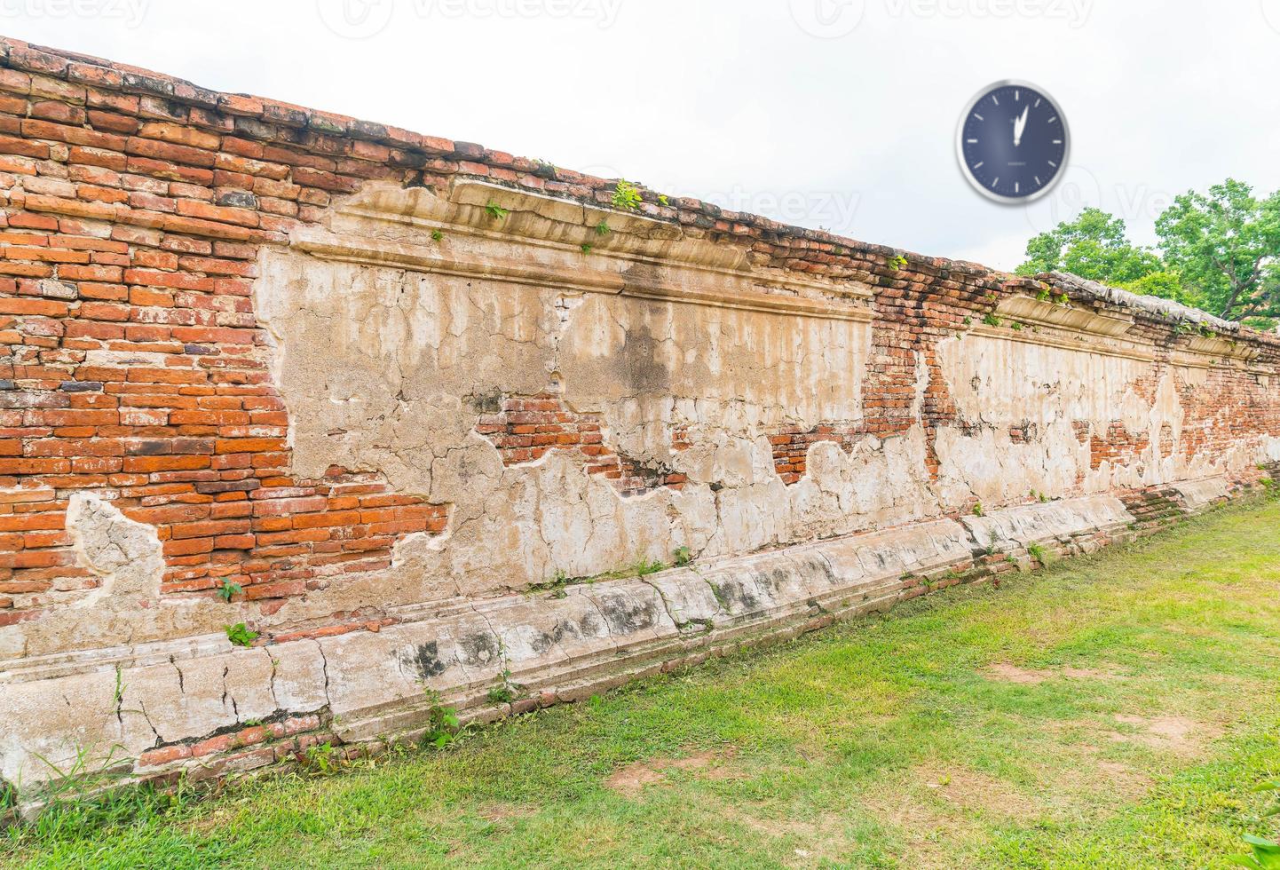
12:03
